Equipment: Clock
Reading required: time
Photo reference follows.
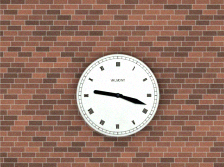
9:18
